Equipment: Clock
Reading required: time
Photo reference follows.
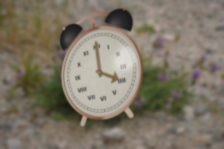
4:00
